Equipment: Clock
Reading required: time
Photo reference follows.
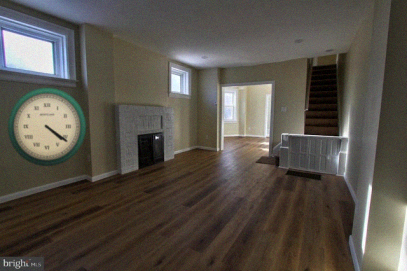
4:21
